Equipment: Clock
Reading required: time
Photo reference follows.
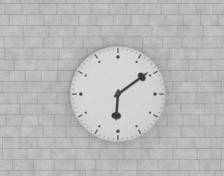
6:09
